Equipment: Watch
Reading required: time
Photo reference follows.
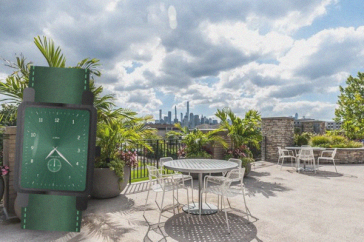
7:22
